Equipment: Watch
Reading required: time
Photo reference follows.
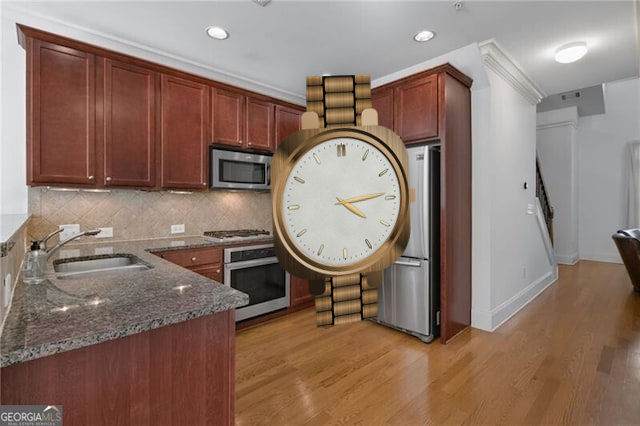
4:14
